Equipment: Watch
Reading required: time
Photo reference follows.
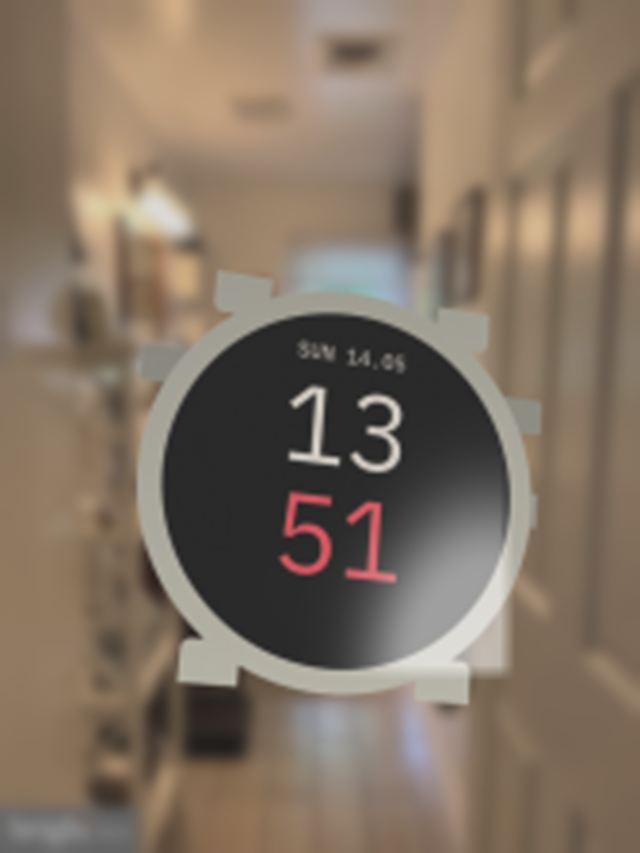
13:51
